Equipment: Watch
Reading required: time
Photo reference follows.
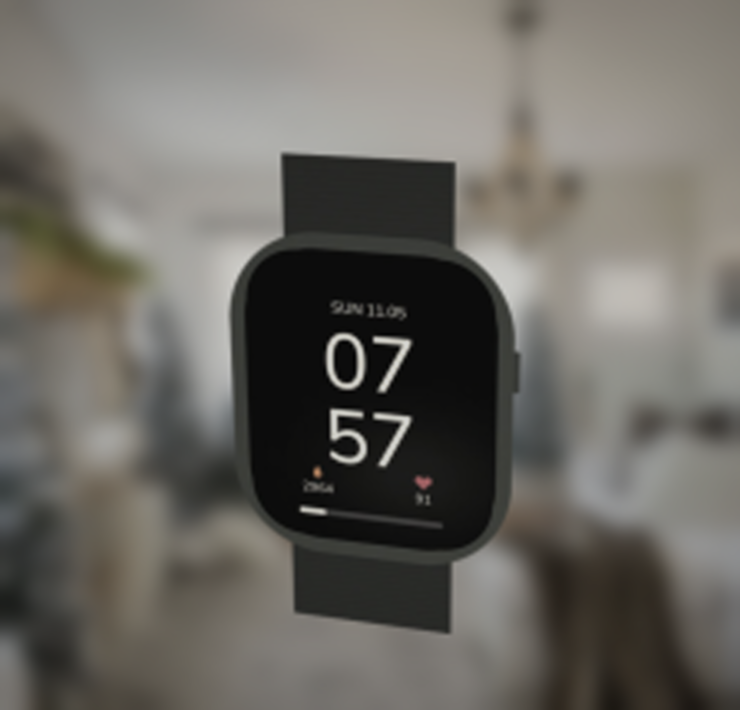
7:57
